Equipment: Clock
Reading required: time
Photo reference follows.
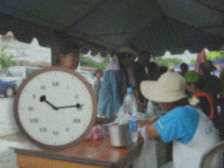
10:14
